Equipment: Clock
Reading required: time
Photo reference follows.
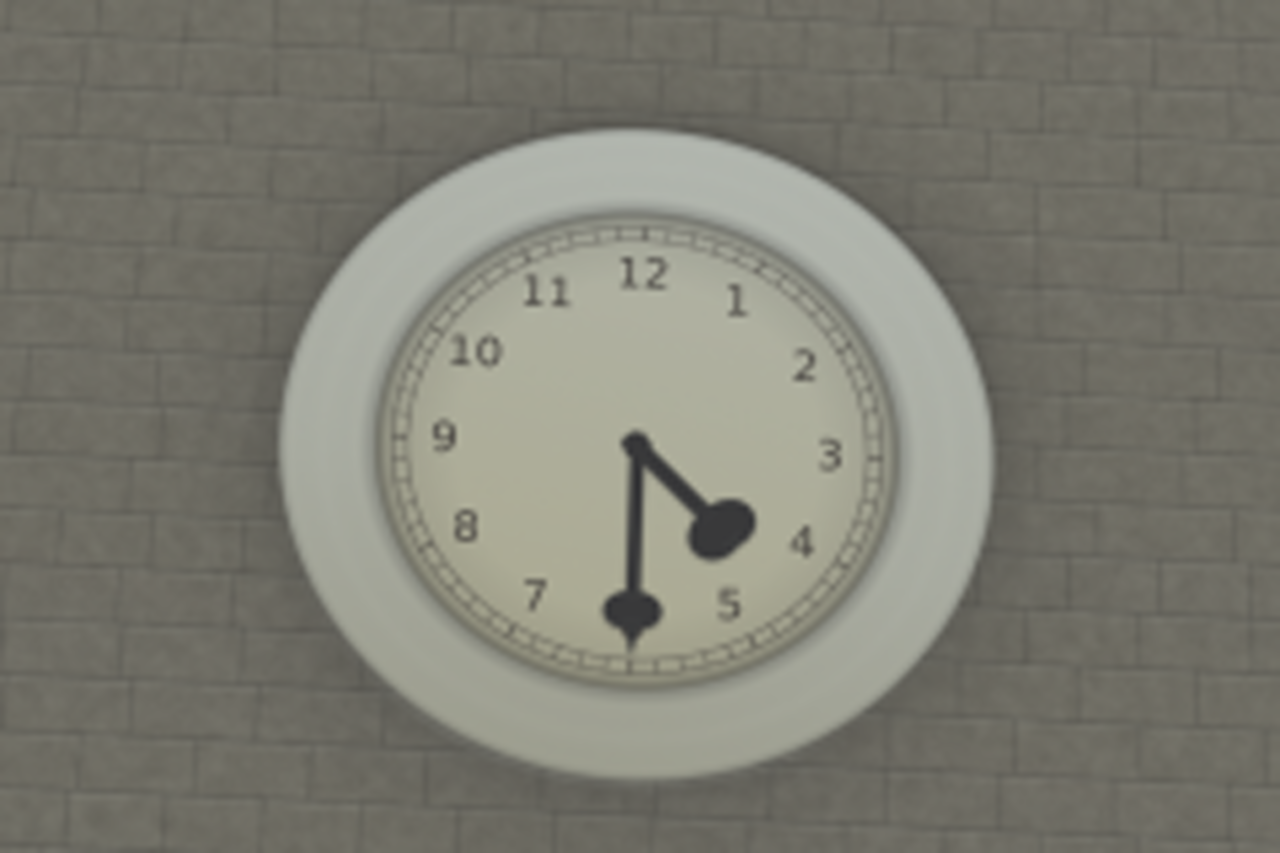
4:30
